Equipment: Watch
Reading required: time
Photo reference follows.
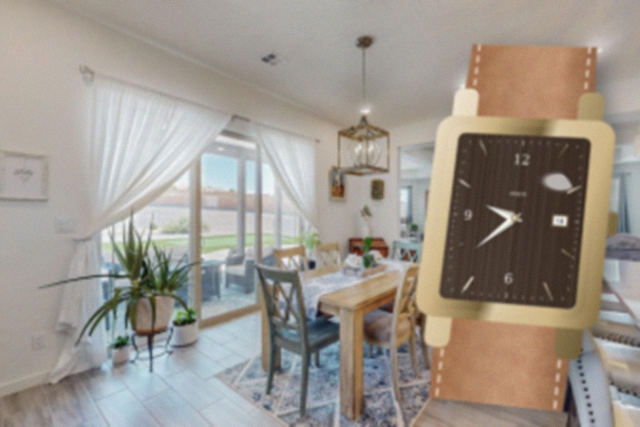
9:38
